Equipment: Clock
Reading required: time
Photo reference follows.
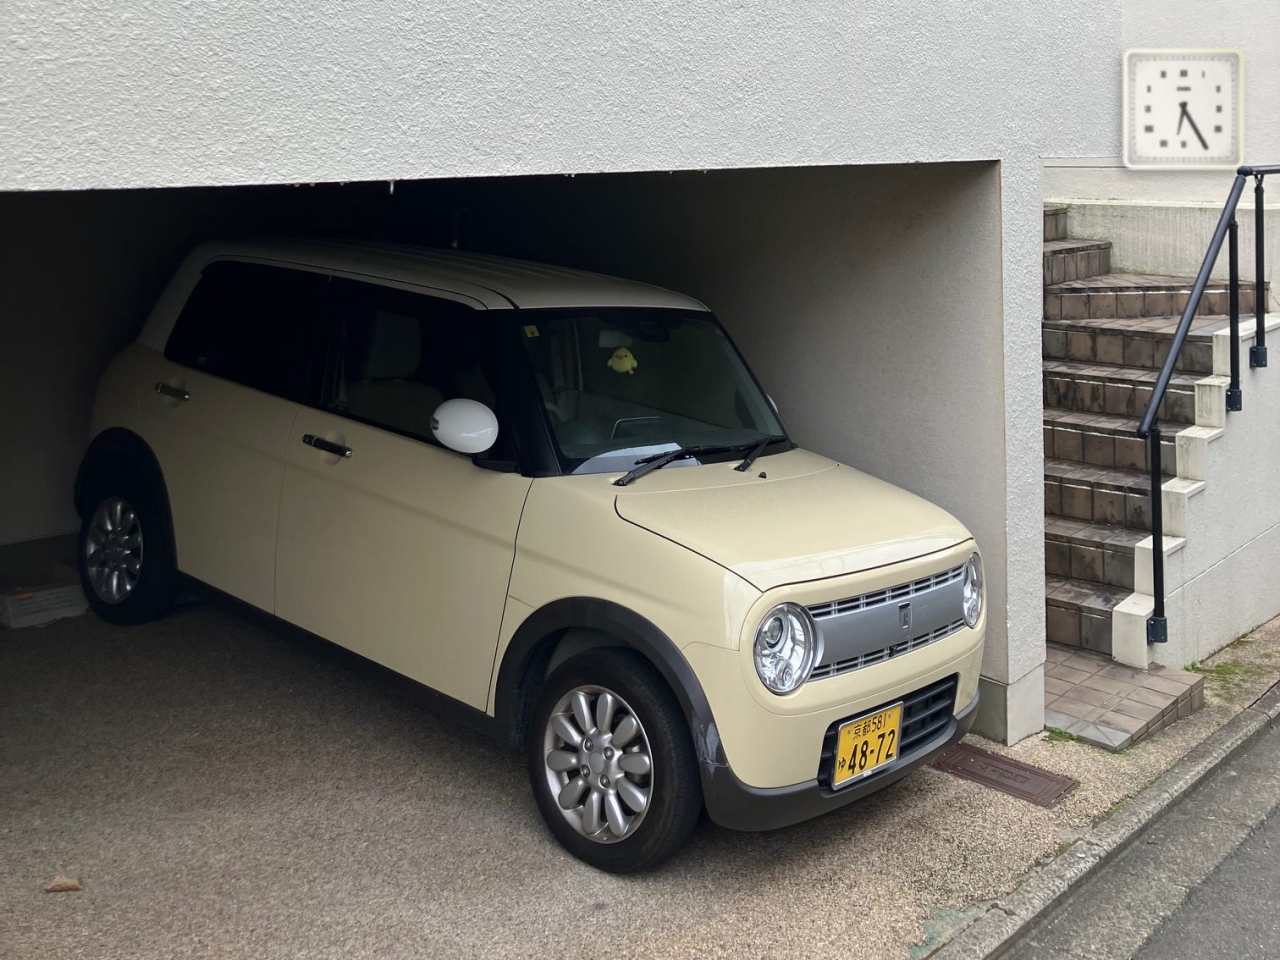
6:25
